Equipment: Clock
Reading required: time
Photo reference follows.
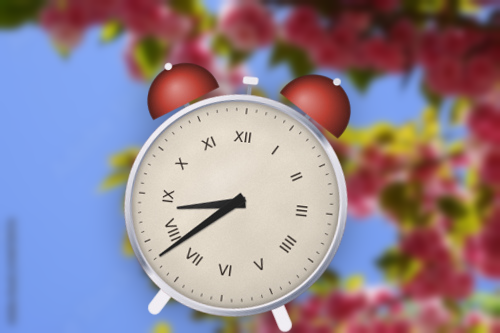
8:38
